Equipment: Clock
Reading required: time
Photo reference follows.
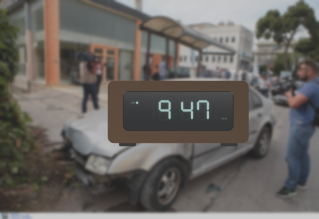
9:47
